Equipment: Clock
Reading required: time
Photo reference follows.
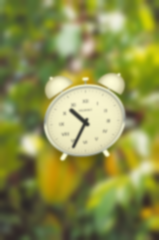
10:34
